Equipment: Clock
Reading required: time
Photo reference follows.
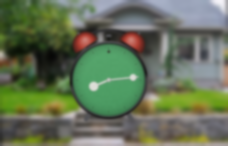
8:14
